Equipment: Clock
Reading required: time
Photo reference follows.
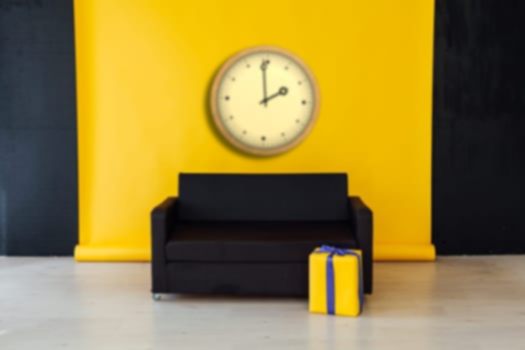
1:59
